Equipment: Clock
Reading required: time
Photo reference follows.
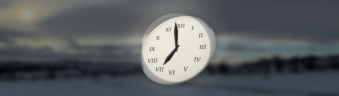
6:58
